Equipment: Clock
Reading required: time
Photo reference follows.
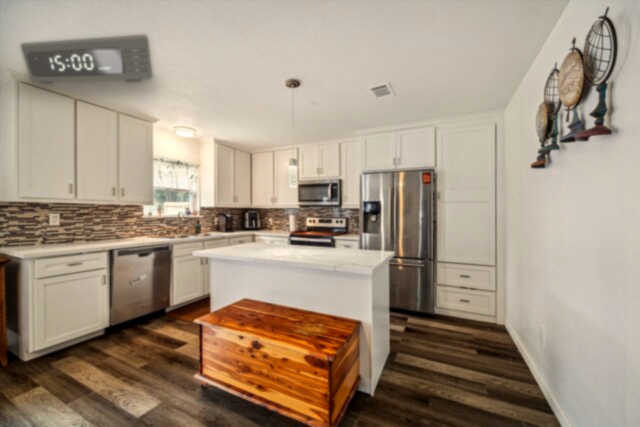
15:00
